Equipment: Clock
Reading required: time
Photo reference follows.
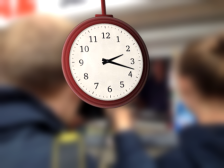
2:18
